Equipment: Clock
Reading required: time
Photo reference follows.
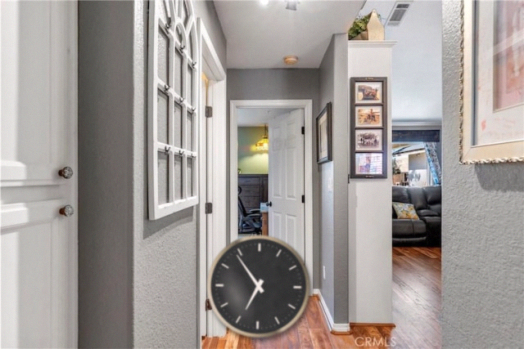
6:54
